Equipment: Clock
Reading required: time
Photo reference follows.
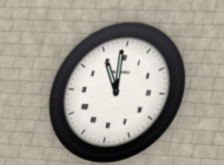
10:59
